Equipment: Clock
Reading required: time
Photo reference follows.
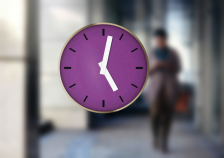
5:02
